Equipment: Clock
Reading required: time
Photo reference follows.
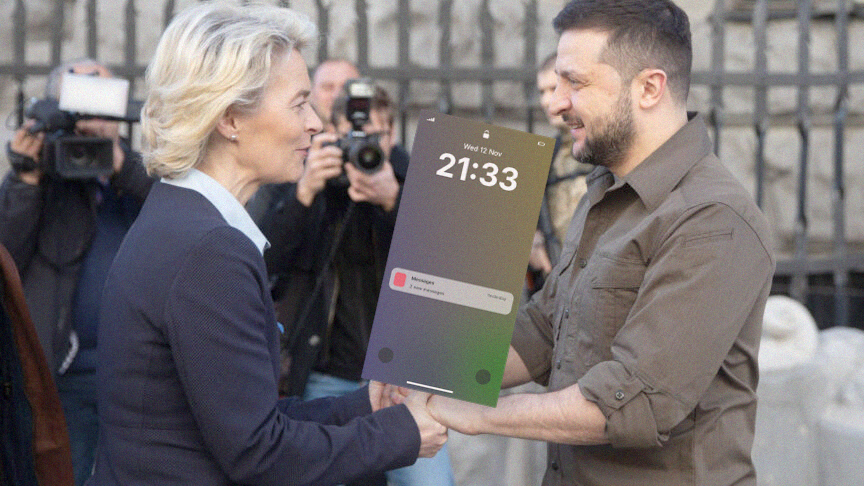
21:33
